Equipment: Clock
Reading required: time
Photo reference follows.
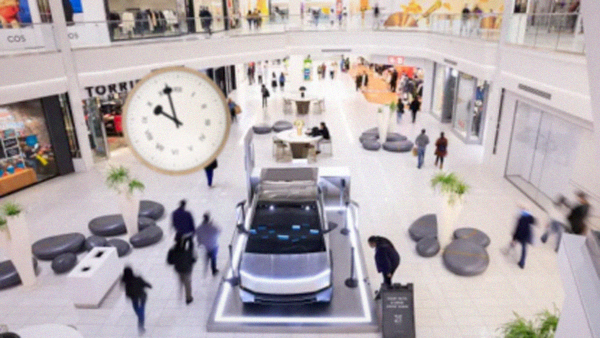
9:57
